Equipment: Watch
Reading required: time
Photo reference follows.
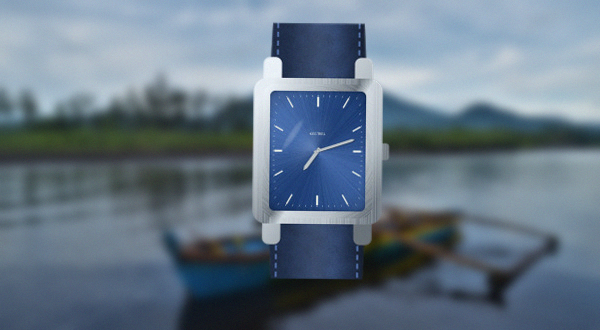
7:12
